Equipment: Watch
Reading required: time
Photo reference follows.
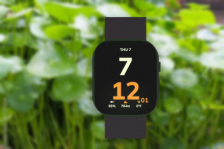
7:12
